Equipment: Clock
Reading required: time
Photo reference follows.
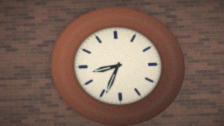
8:34
